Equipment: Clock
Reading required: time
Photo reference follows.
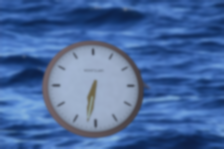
6:32
